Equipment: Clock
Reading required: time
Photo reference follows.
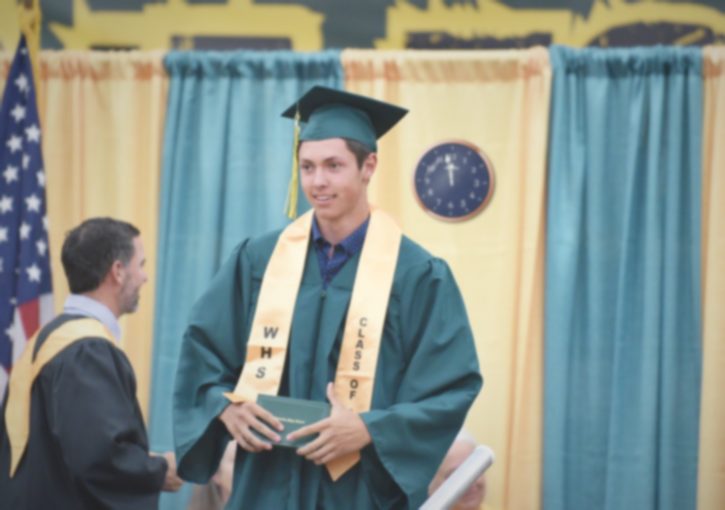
11:58
